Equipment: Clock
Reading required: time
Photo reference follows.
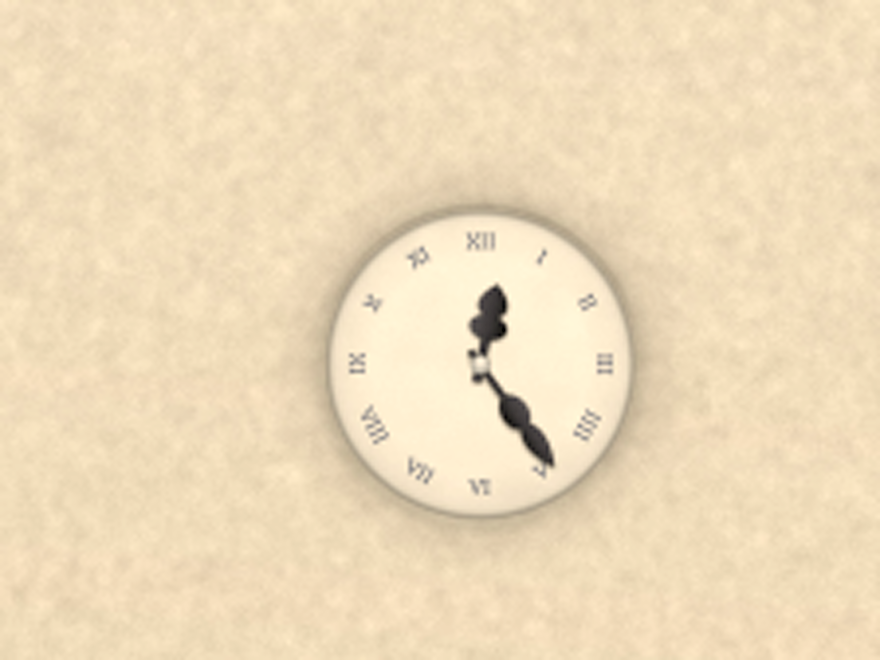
12:24
